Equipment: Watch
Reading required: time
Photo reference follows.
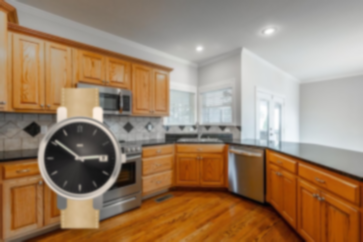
2:51
